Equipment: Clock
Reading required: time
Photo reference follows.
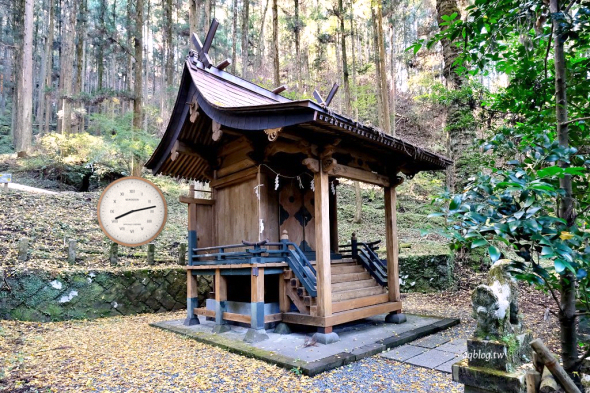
8:13
